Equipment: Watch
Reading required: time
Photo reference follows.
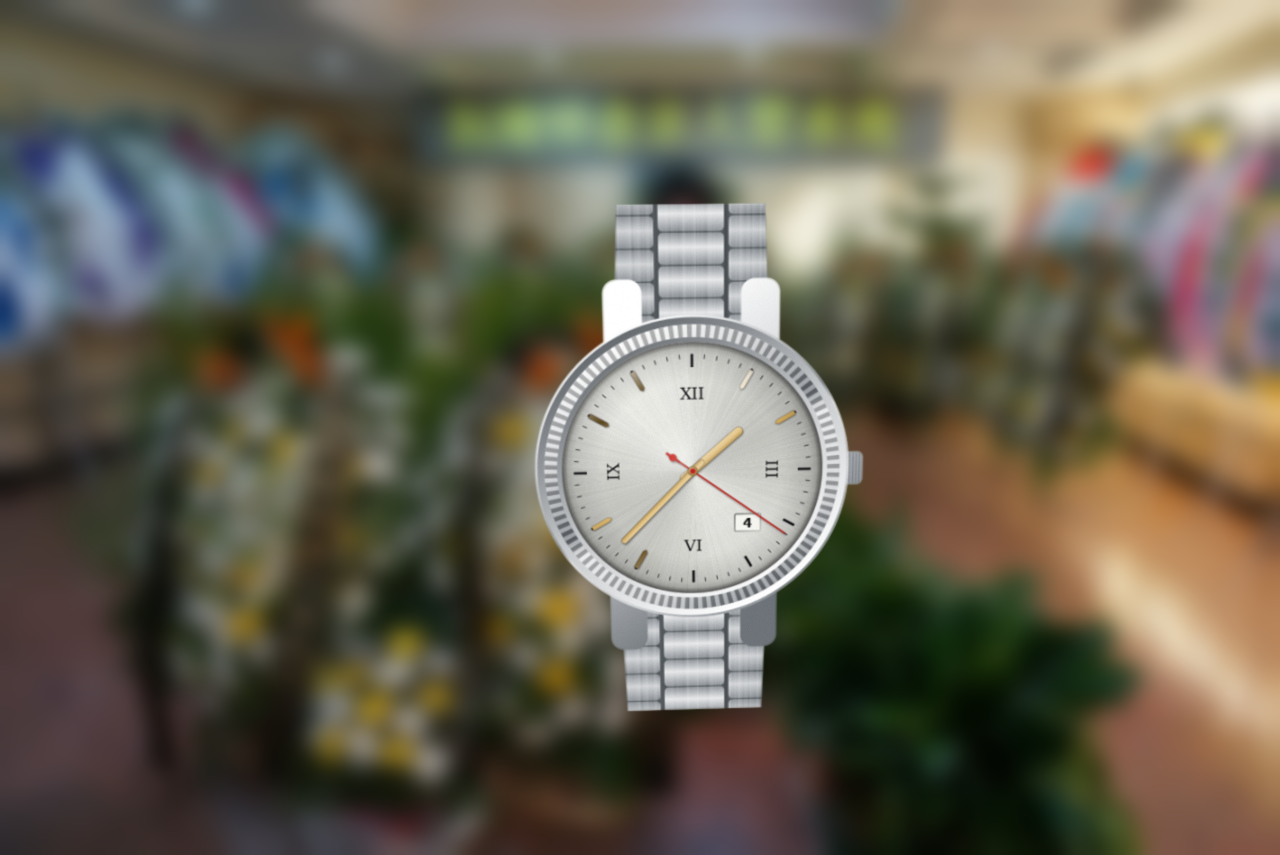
1:37:21
